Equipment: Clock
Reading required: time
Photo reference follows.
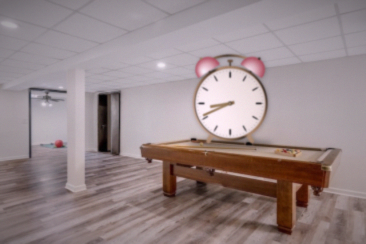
8:41
